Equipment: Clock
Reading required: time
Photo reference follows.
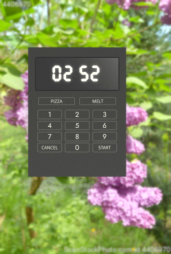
2:52
